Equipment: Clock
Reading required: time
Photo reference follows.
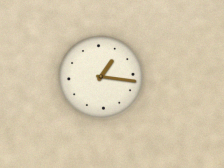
1:17
